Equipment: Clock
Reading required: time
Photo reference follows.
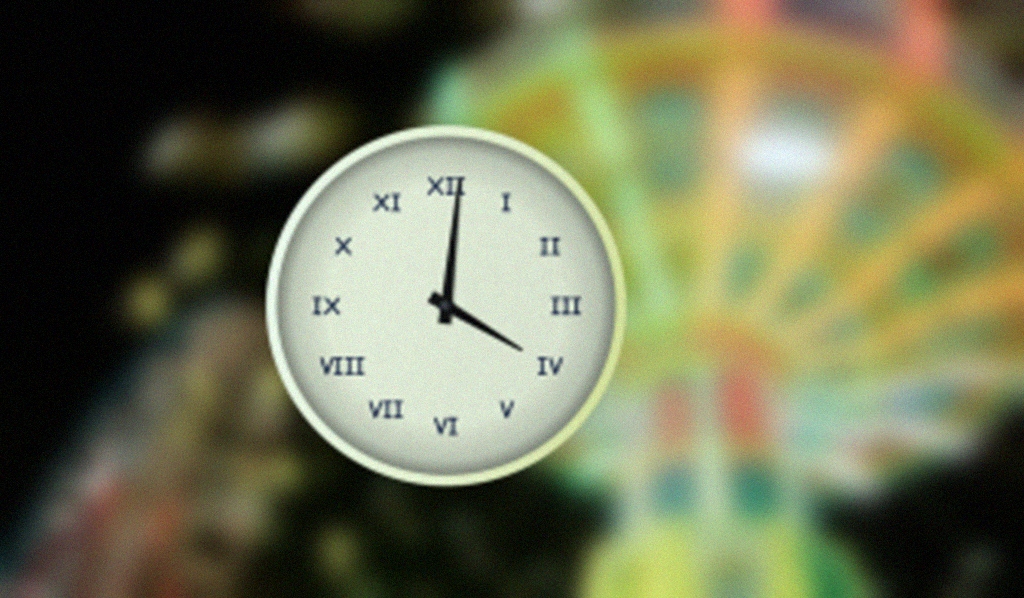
4:01
